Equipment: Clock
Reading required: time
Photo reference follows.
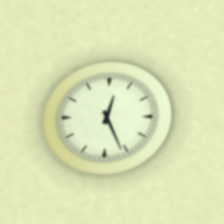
12:26
